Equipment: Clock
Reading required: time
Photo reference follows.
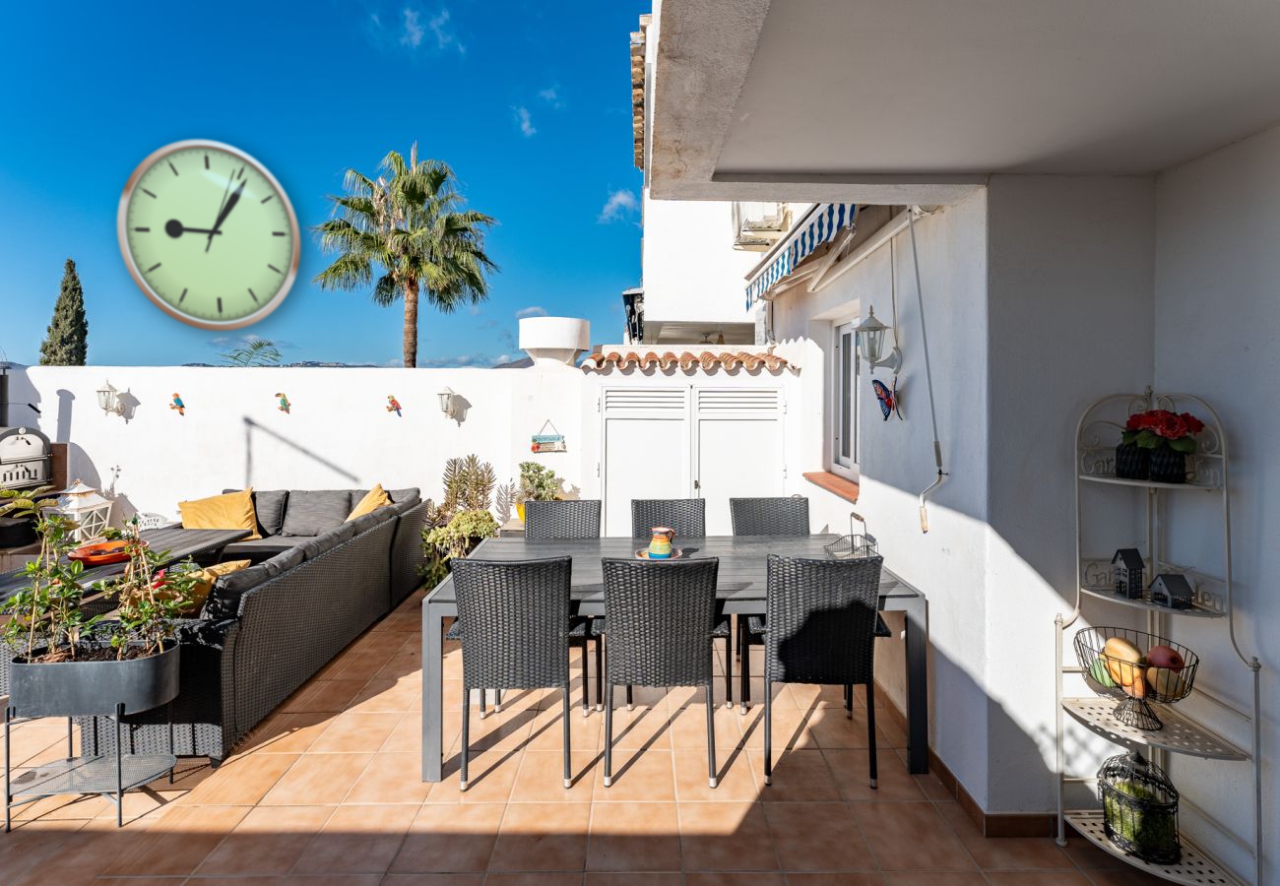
9:06:04
